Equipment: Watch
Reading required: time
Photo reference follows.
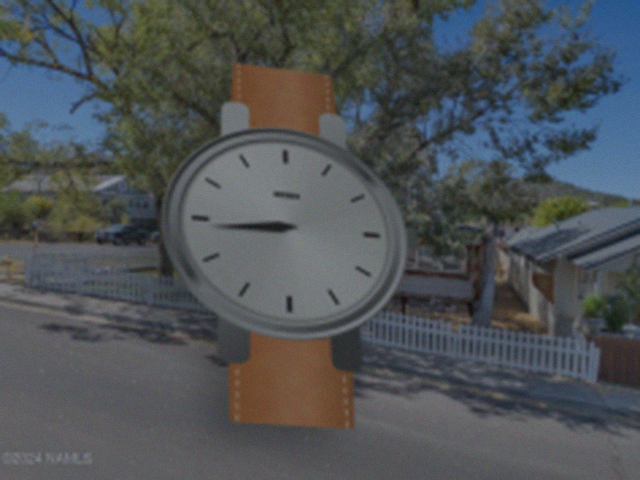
8:44
